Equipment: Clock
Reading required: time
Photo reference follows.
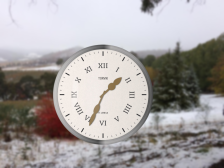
1:34
